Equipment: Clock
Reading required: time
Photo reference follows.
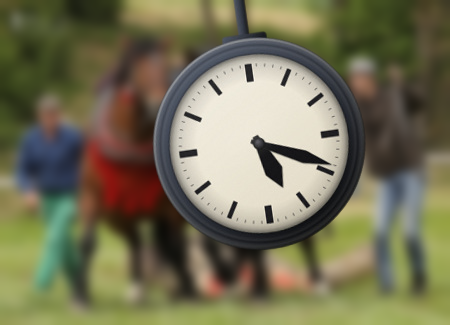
5:19
